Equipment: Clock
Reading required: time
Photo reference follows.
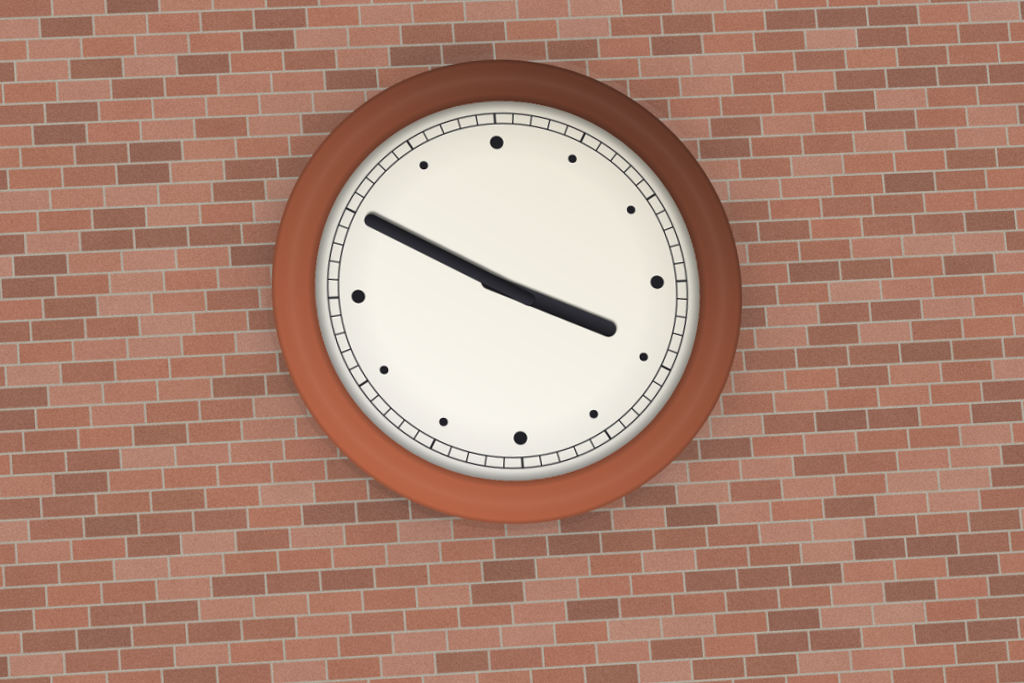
3:50
